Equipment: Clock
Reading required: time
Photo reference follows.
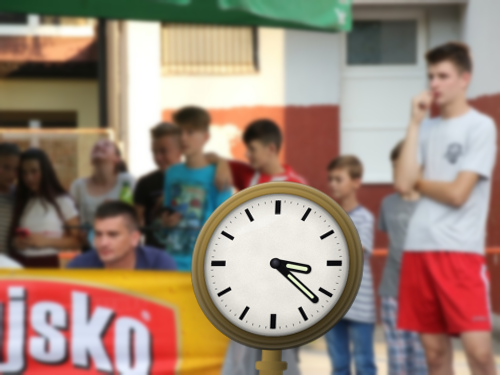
3:22
